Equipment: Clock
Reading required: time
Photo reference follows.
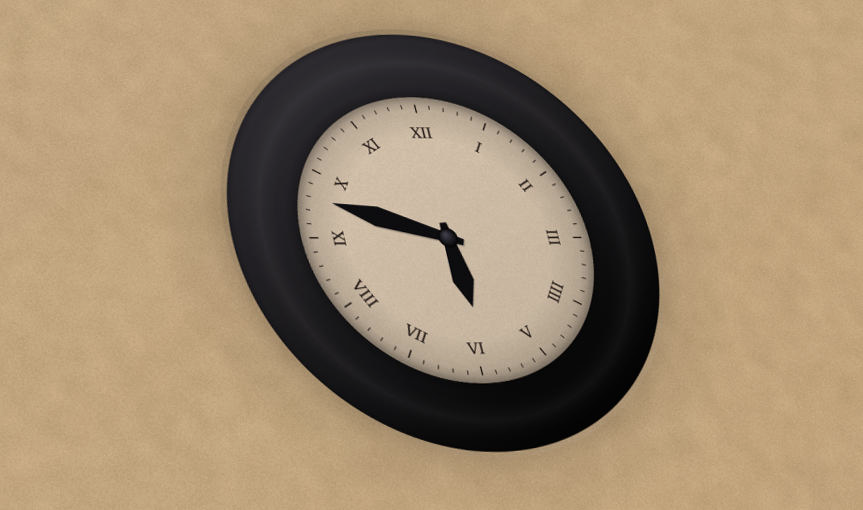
5:48
